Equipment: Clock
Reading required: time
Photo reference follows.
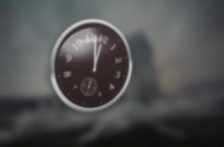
11:57
